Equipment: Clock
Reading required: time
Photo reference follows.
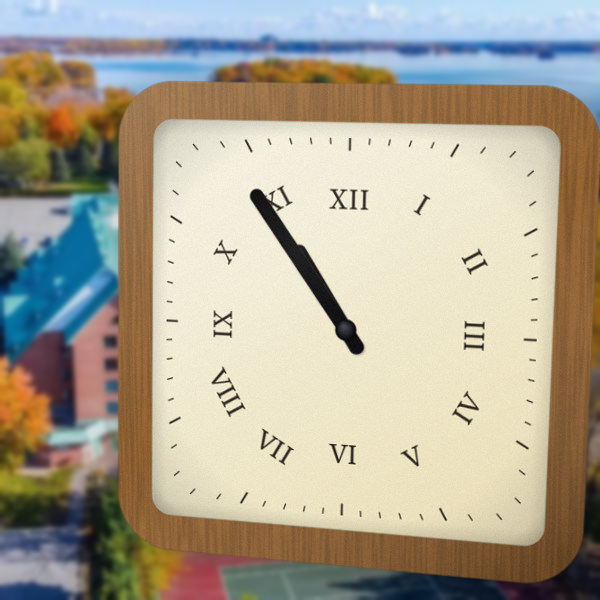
10:54
